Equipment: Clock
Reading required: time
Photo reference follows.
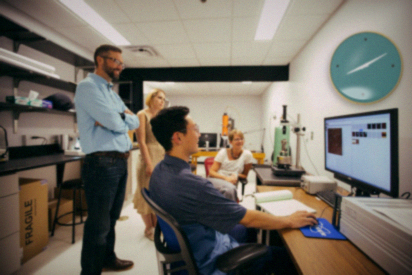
8:10
